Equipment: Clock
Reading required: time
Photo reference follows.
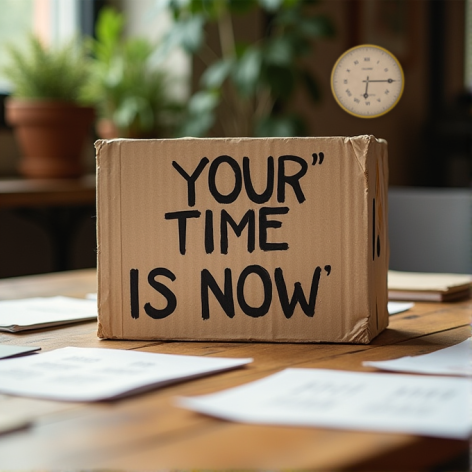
6:15
